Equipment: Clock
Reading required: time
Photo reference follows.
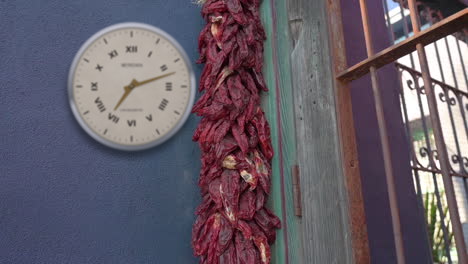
7:12
